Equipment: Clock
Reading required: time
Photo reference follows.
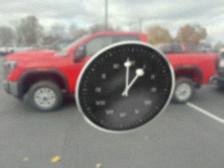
12:59
